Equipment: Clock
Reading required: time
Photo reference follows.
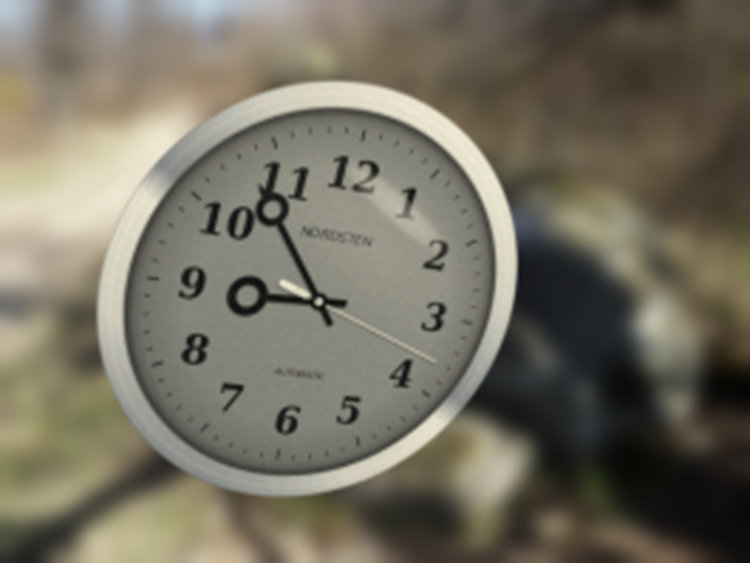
8:53:18
